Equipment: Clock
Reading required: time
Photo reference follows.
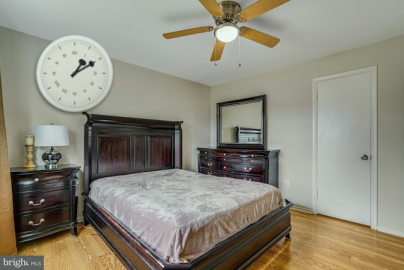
1:10
